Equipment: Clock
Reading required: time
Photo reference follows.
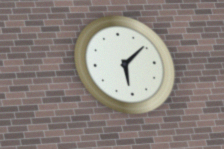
6:09
